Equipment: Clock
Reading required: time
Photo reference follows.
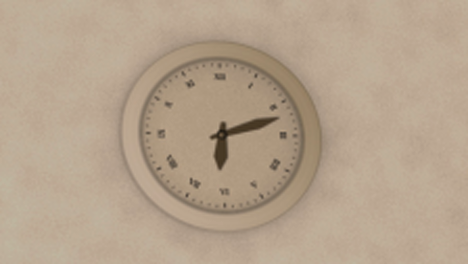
6:12
